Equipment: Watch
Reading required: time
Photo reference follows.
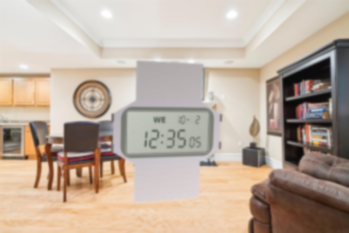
12:35
